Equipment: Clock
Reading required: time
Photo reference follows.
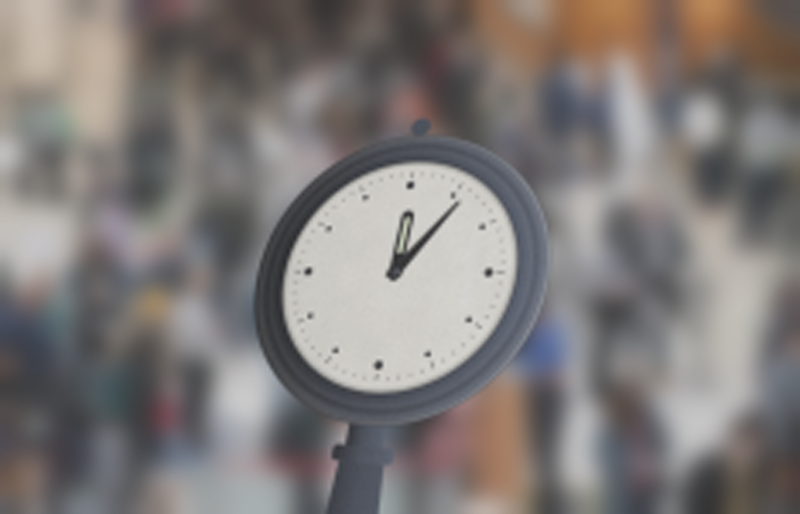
12:06
